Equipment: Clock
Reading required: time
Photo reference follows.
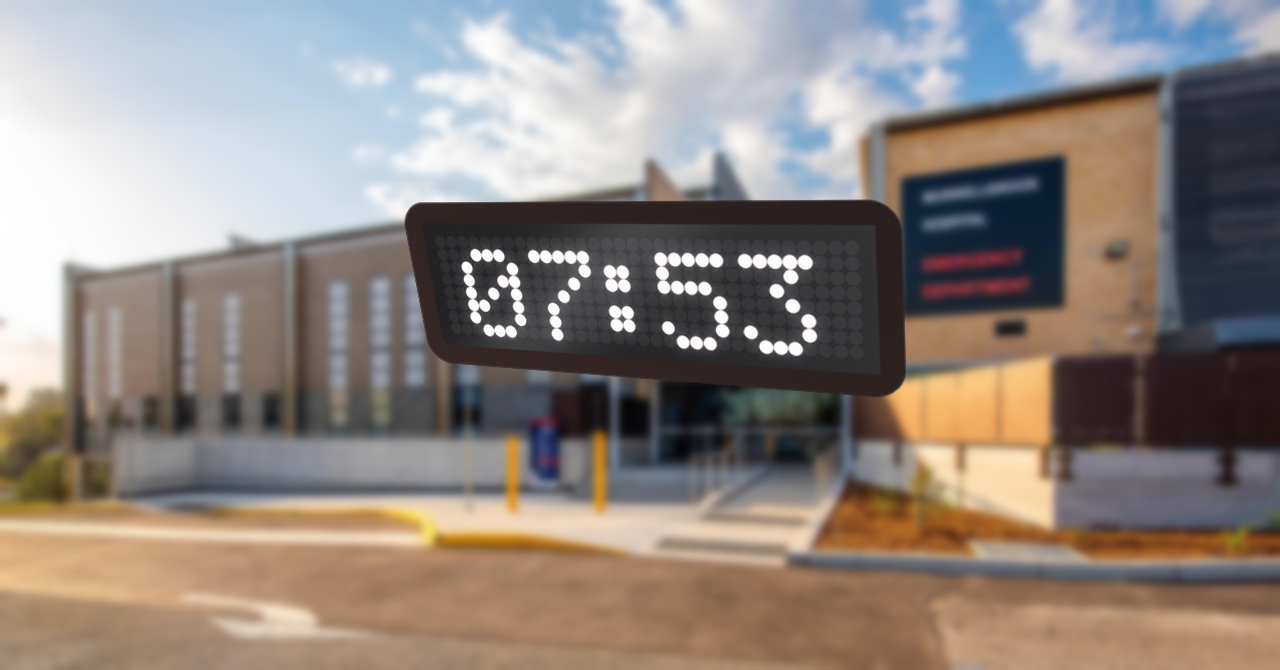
7:53
